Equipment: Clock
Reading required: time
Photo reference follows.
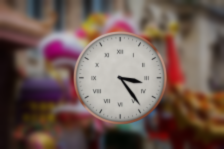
3:24
